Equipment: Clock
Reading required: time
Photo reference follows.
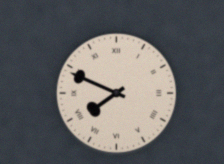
7:49
